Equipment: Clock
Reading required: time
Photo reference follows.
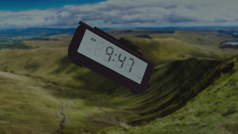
9:47
